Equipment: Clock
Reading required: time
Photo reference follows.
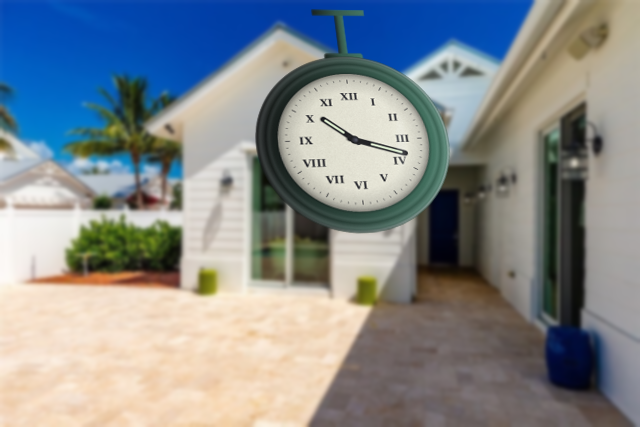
10:18
